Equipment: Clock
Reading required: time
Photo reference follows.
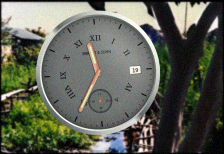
11:35
